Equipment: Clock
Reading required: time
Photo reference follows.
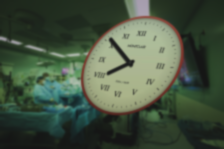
7:51
